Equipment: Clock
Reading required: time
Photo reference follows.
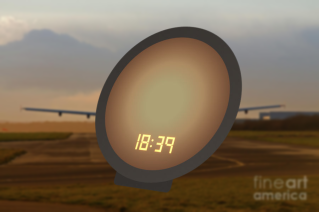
18:39
